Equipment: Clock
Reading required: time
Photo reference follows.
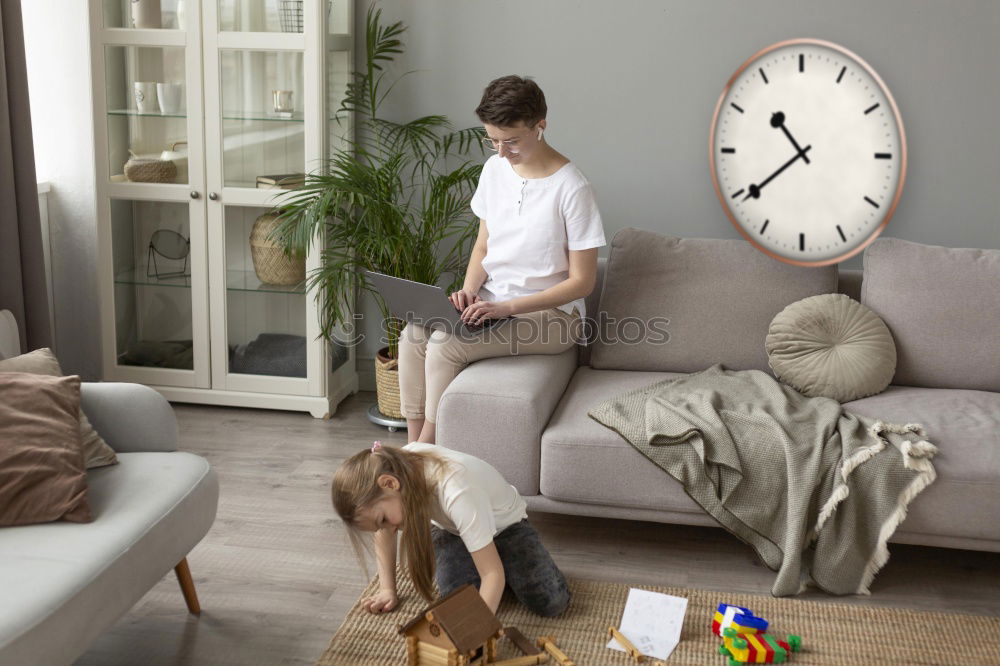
10:39
